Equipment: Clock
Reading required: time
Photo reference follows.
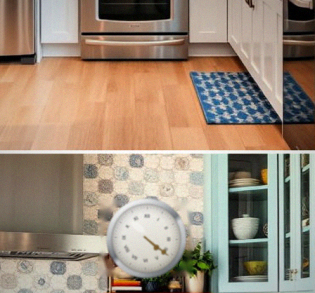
4:21
